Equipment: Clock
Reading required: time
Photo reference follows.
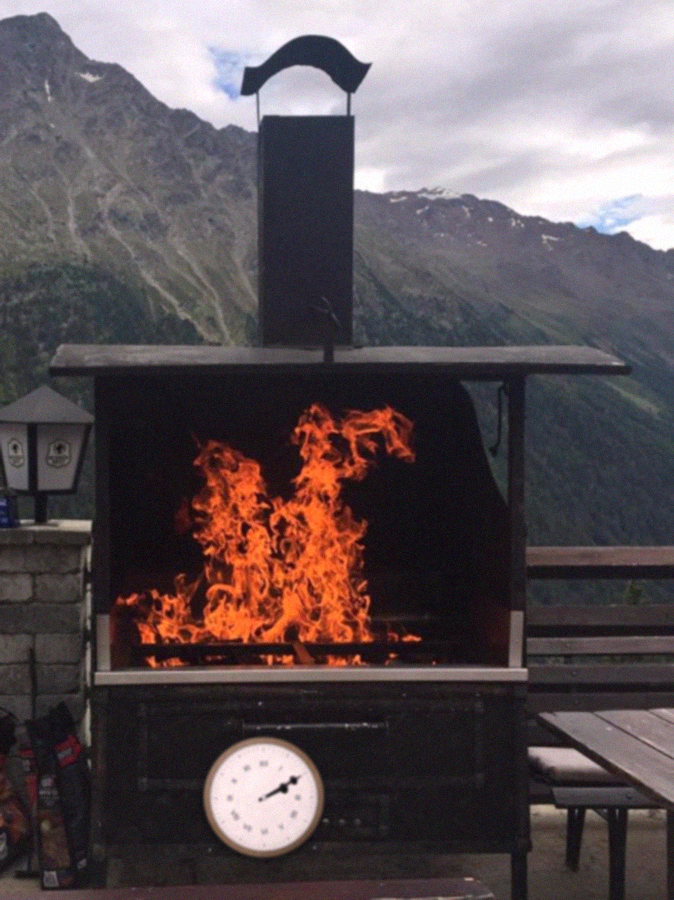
2:10
